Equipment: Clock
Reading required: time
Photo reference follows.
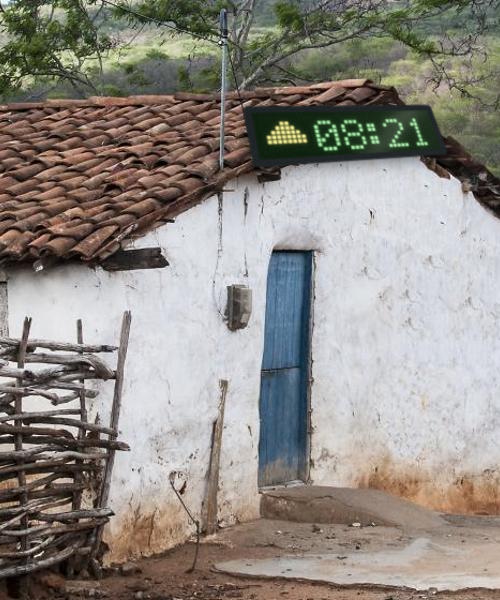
8:21
